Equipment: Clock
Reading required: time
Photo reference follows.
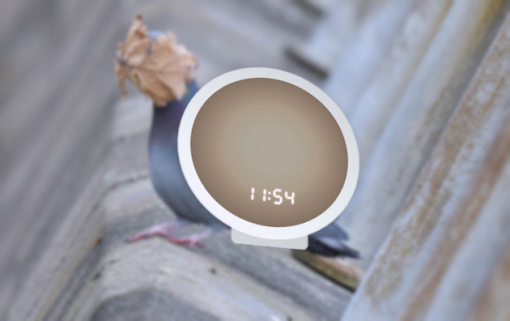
11:54
